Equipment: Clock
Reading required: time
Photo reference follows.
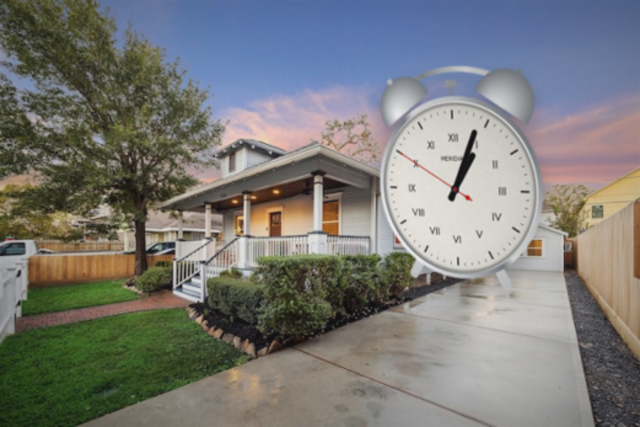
1:03:50
